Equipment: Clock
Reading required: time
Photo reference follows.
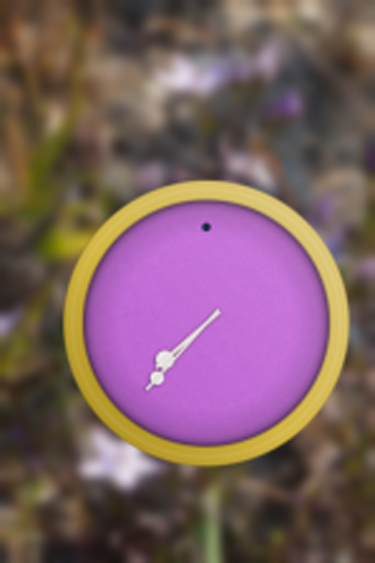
7:37
